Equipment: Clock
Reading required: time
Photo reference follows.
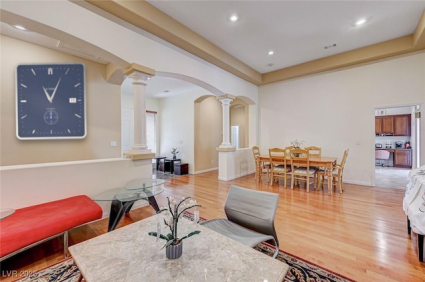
11:04
